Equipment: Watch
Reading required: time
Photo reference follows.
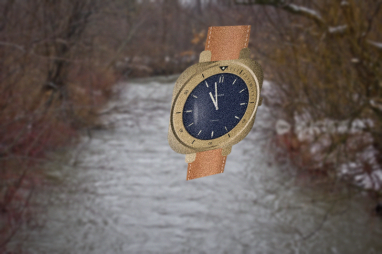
10:58
